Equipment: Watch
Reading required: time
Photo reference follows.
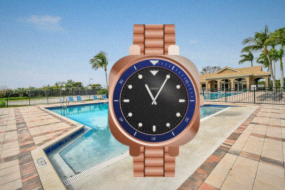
11:05
